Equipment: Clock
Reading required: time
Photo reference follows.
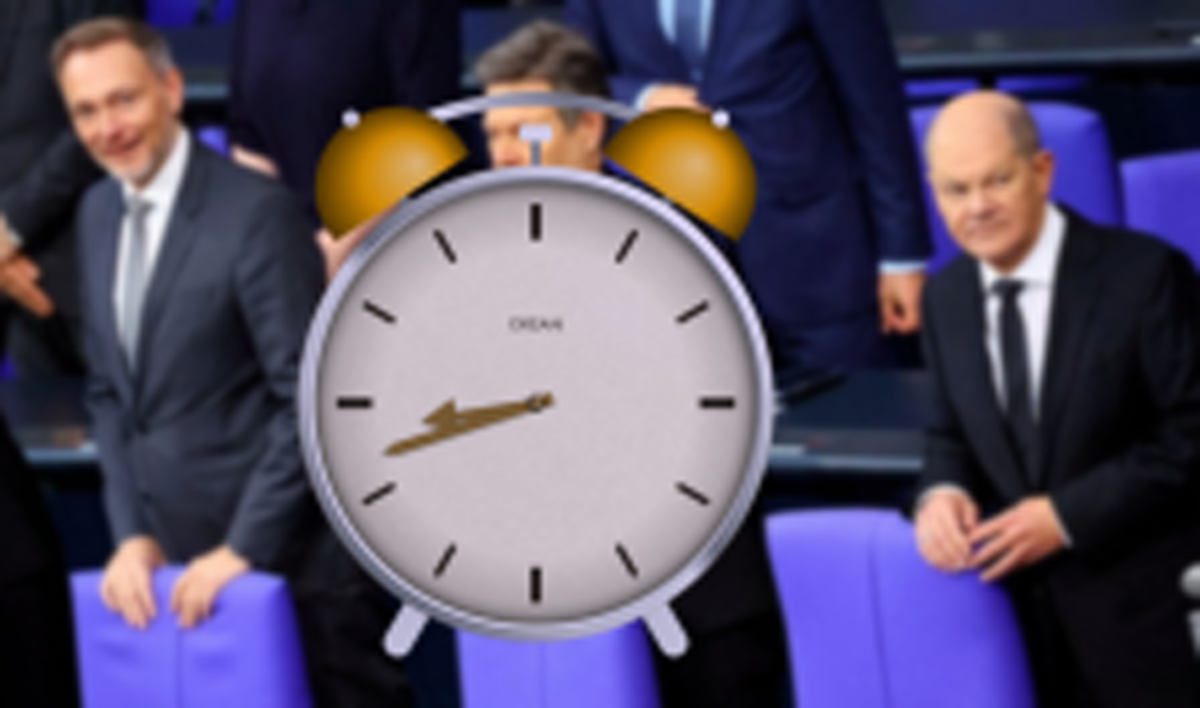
8:42
